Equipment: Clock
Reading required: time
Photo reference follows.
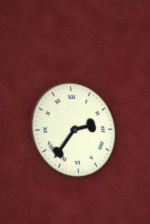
2:37
